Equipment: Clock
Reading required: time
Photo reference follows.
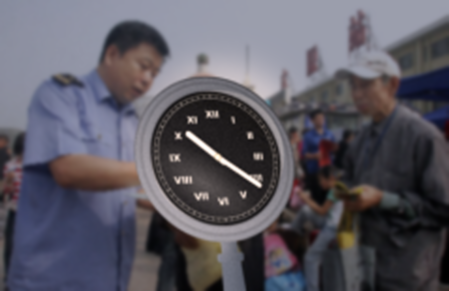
10:21
